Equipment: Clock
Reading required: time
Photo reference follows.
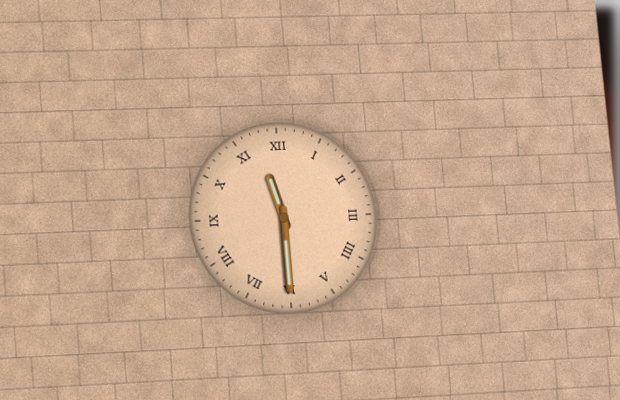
11:30
